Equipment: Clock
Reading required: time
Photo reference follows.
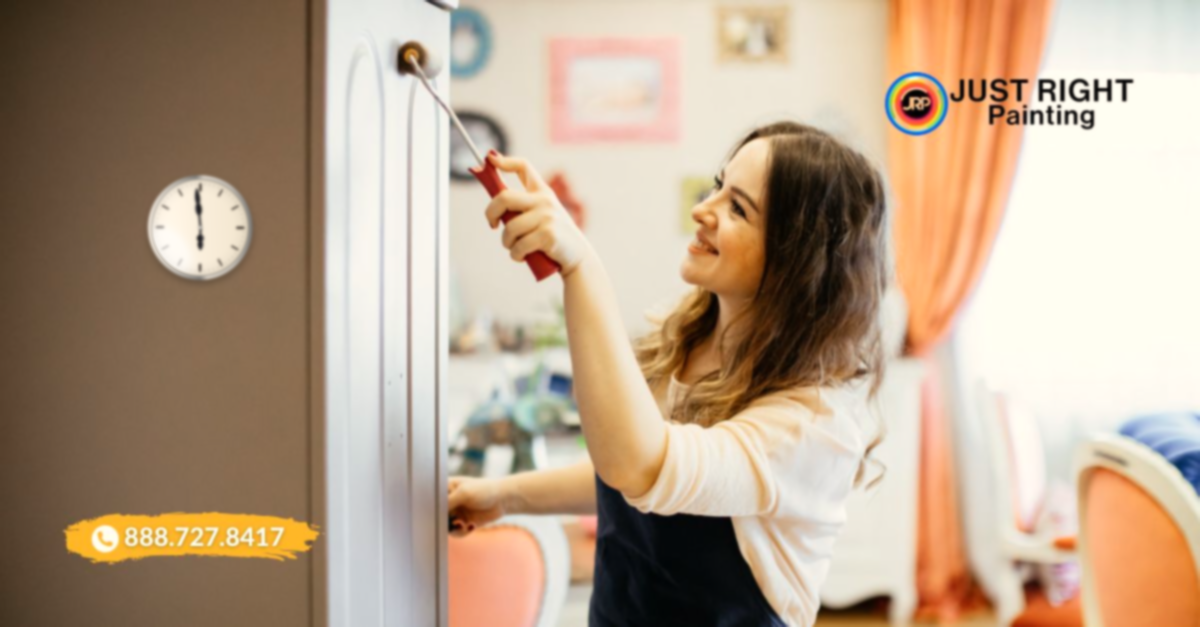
5:59
